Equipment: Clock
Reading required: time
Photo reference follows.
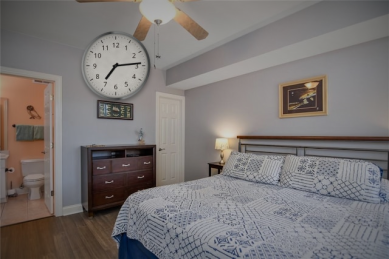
7:14
